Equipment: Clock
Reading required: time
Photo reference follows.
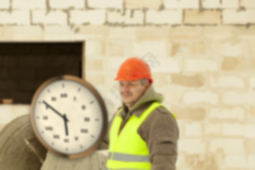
5:51
